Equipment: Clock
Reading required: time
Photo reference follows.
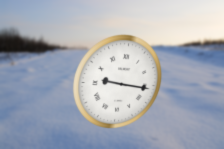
9:16
